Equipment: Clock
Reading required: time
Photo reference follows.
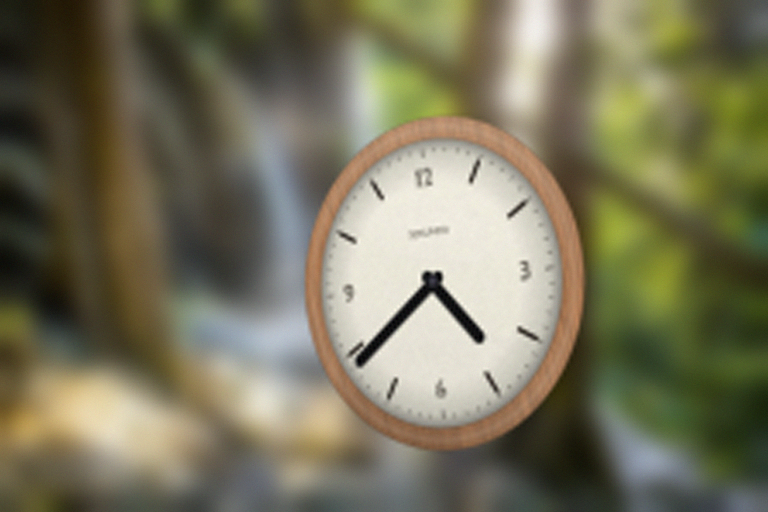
4:39
